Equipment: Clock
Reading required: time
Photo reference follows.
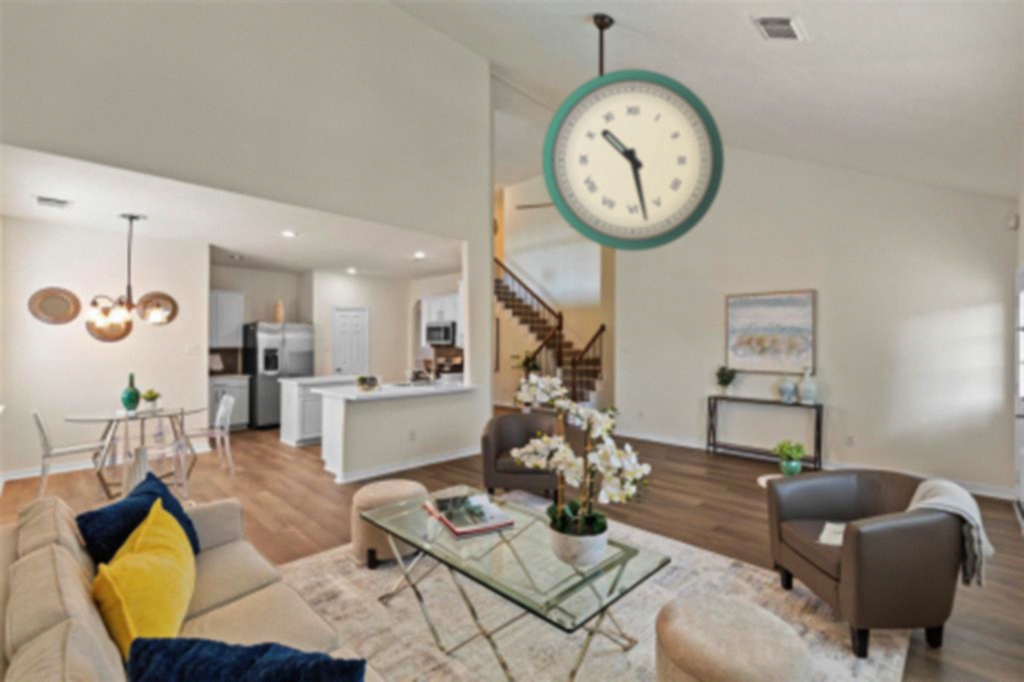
10:28
